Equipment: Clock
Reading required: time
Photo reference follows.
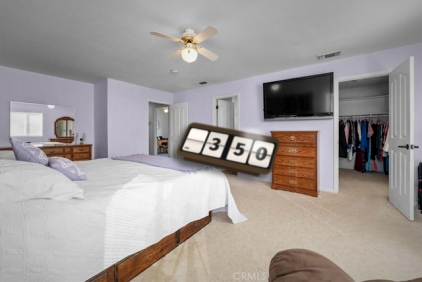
3:50
